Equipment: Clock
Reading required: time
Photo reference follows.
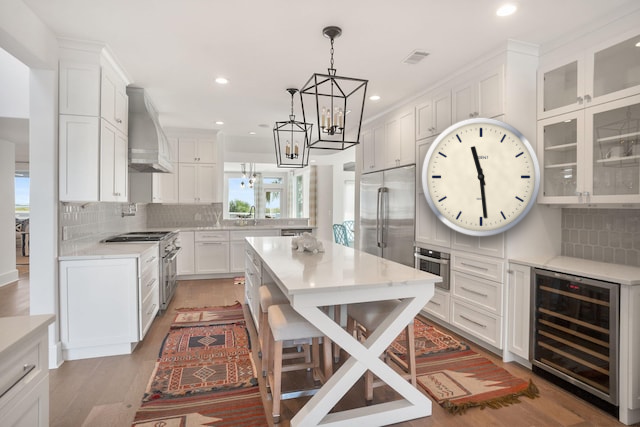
11:29
